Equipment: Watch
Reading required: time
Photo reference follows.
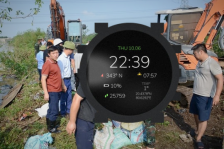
22:39
